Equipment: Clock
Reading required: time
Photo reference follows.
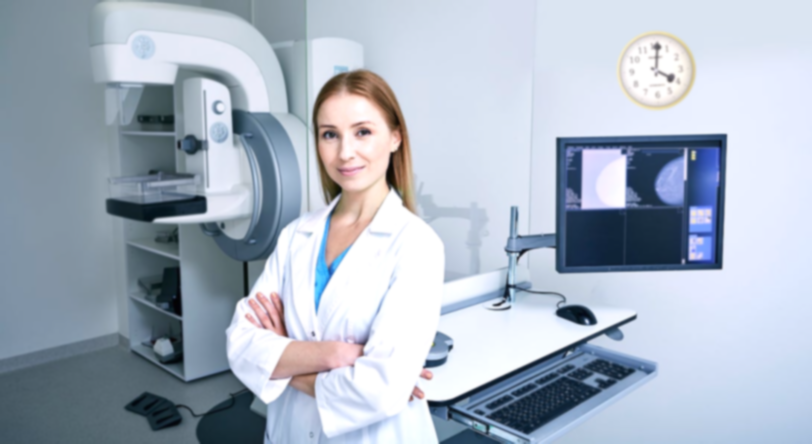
4:01
